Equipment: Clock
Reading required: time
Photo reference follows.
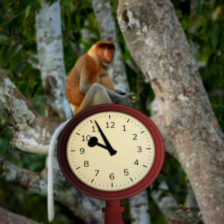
9:56
